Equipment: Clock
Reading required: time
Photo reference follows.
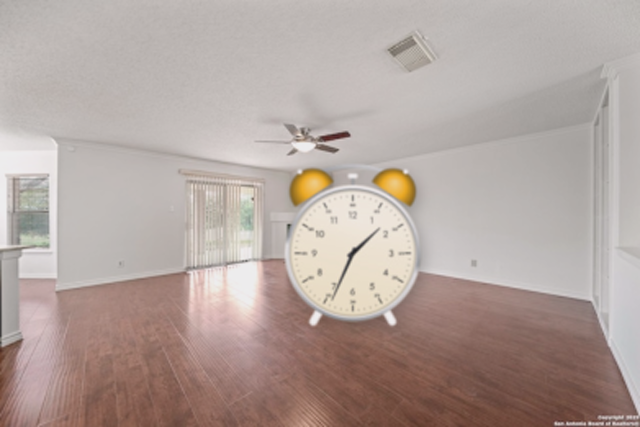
1:34
